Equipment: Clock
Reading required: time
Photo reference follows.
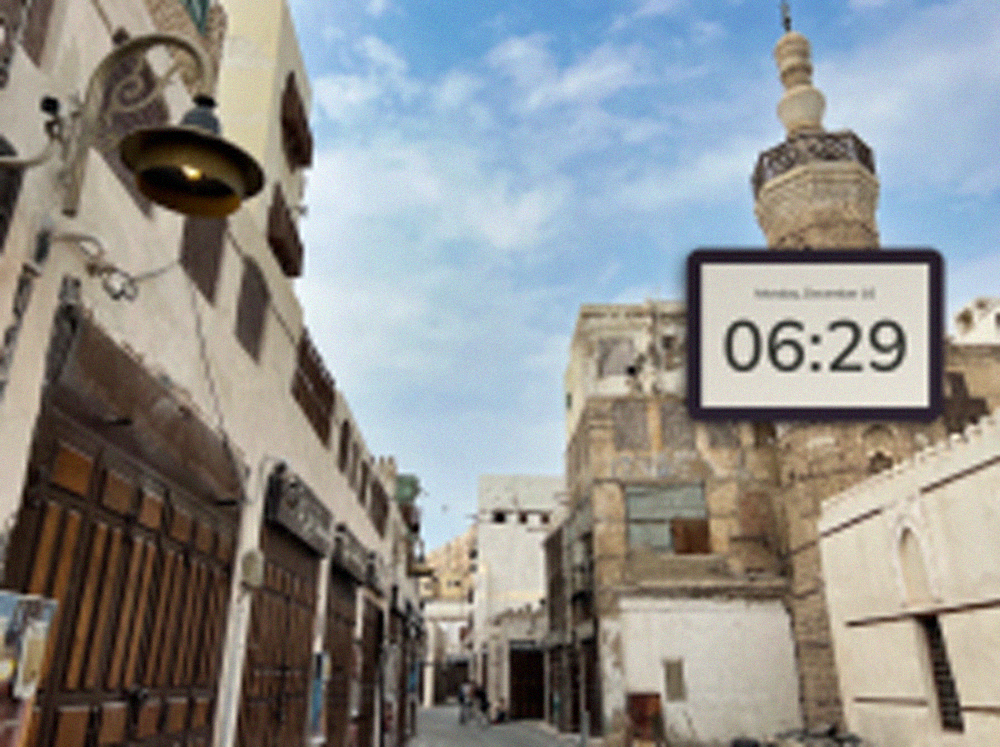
6:29
